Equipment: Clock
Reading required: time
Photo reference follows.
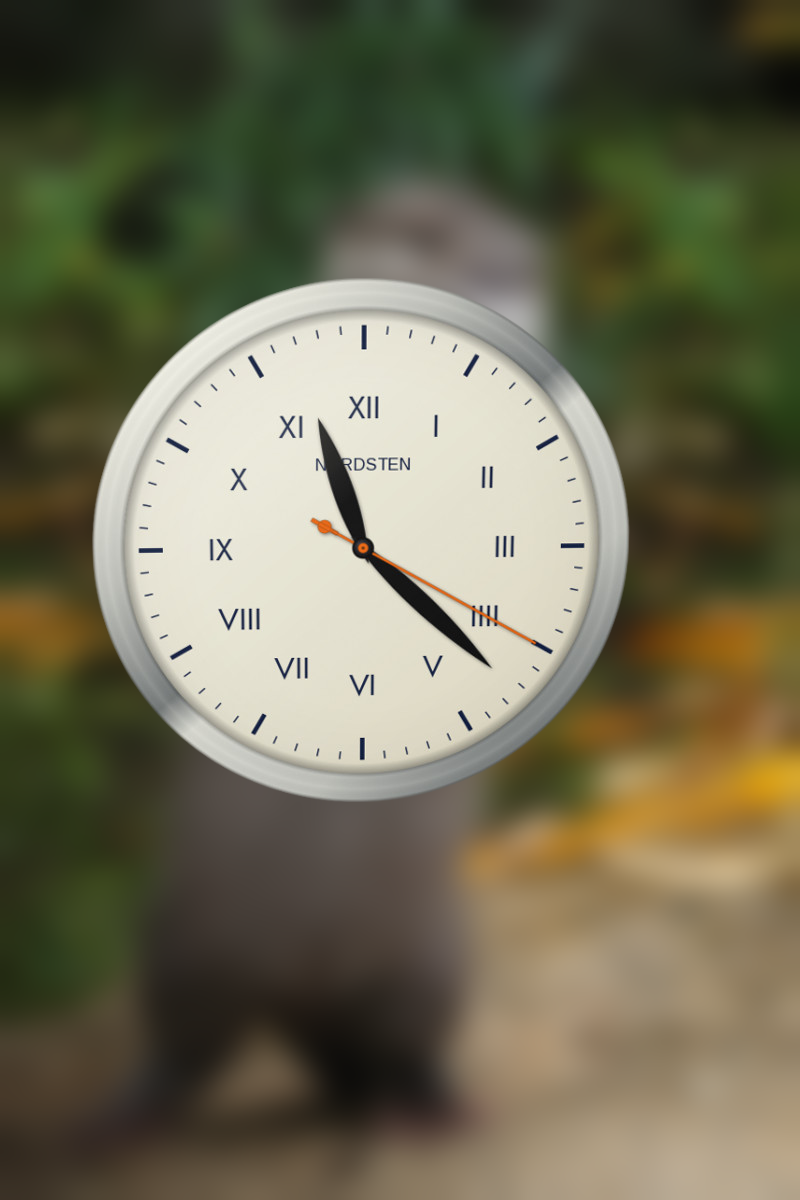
11:22:20
